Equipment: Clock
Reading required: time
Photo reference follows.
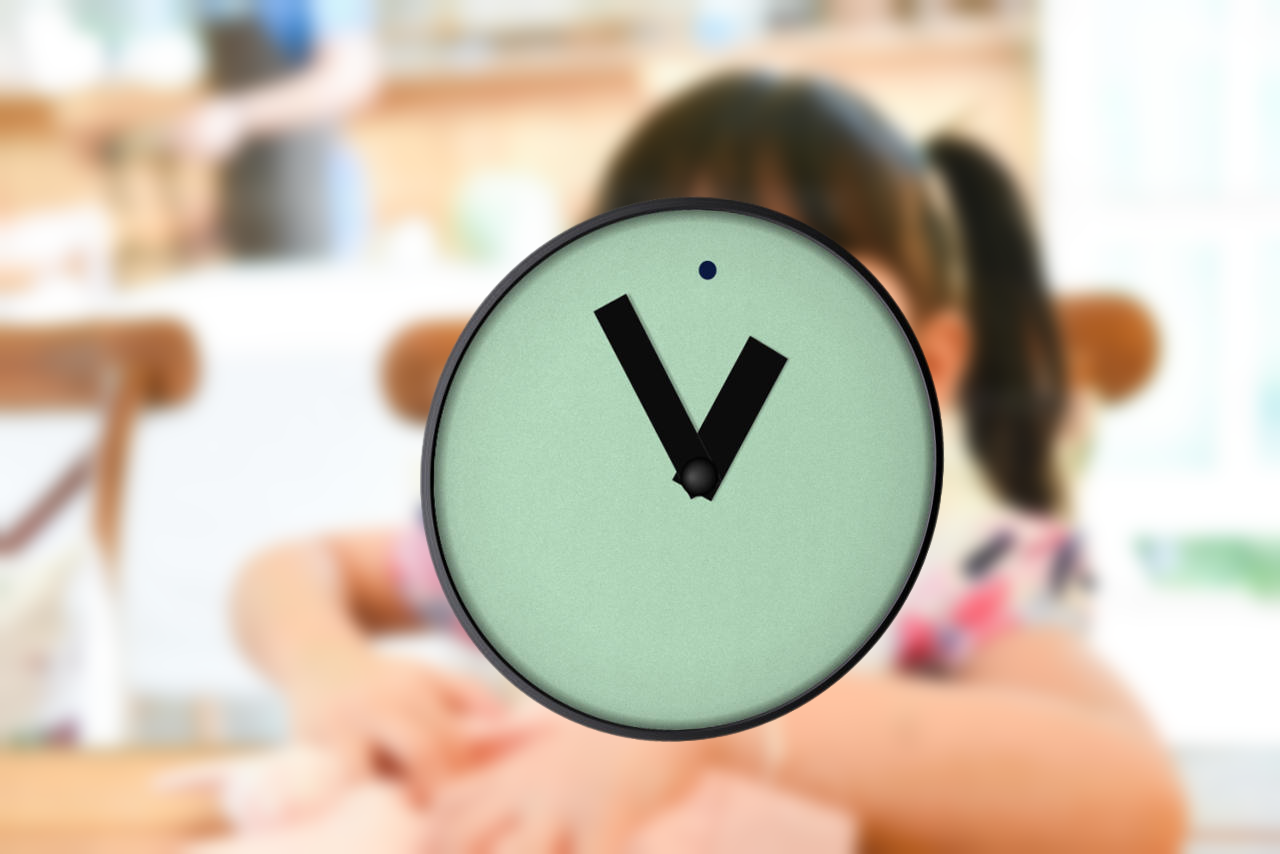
12:55
